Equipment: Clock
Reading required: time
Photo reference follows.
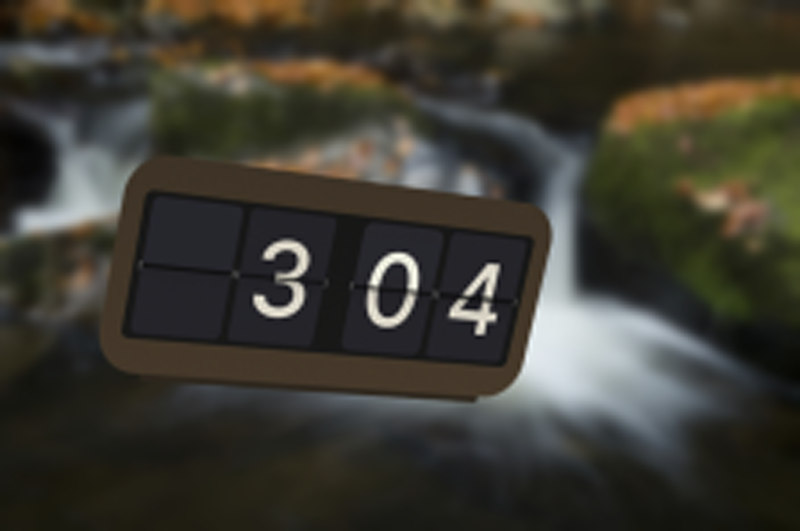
3:04
